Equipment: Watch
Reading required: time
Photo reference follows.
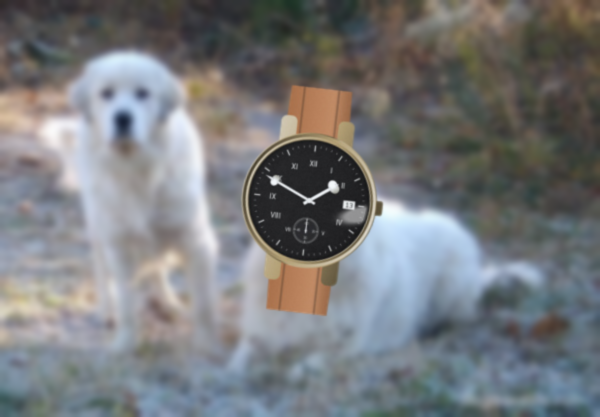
1:49
